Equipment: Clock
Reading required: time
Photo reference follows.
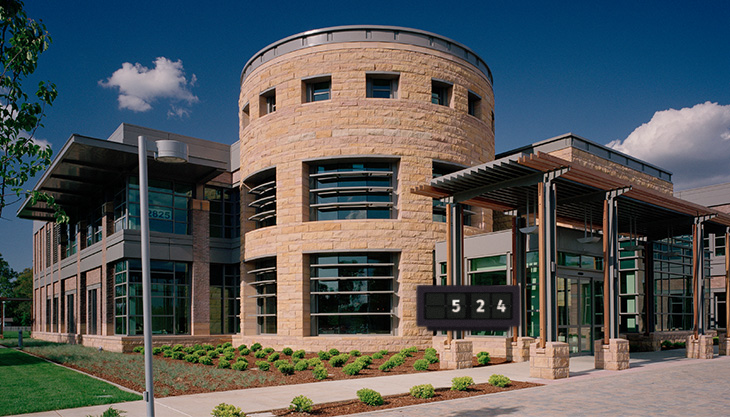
5:24
